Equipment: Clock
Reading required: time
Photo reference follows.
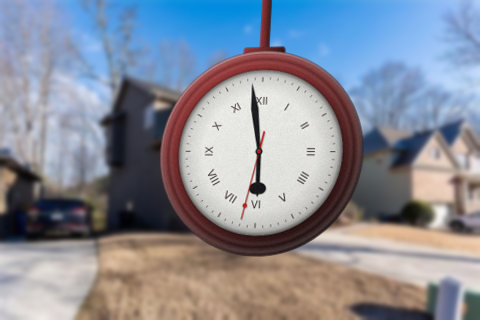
5:58:32
